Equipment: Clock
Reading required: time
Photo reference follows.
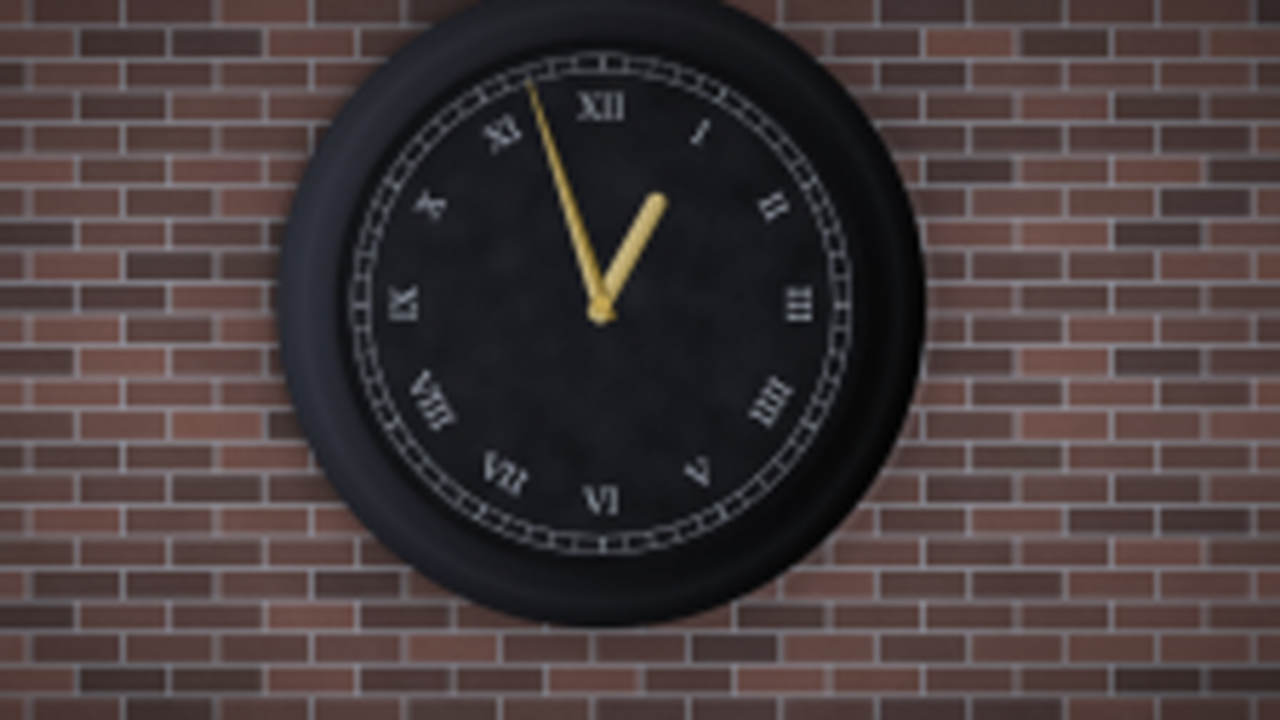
12:57
